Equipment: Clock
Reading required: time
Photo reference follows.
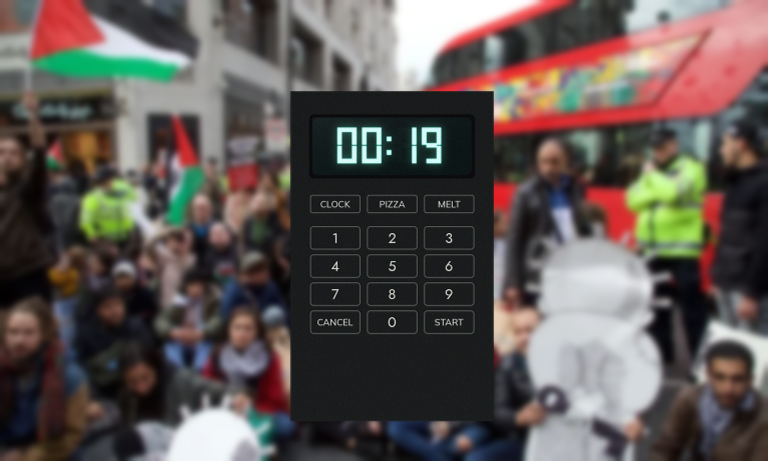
0:19
